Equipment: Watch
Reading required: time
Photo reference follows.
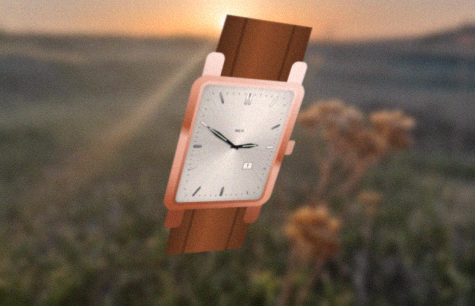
2:50
